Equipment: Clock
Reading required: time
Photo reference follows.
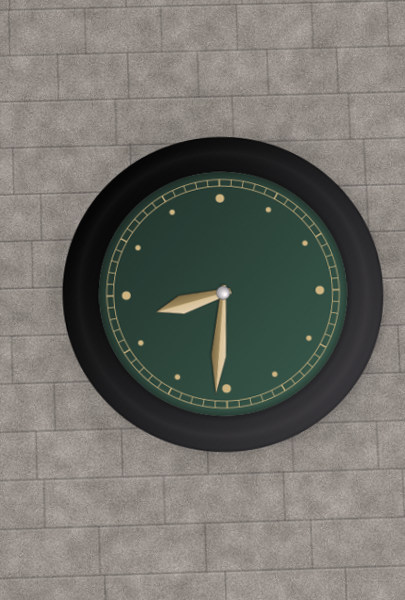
8:31
